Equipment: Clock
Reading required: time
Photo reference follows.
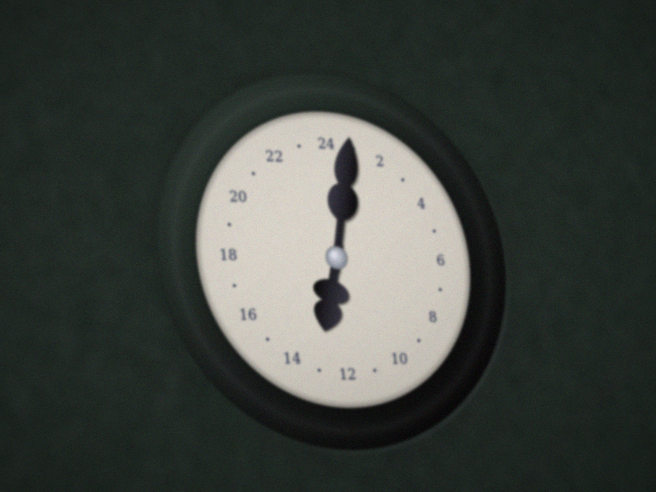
13:02
